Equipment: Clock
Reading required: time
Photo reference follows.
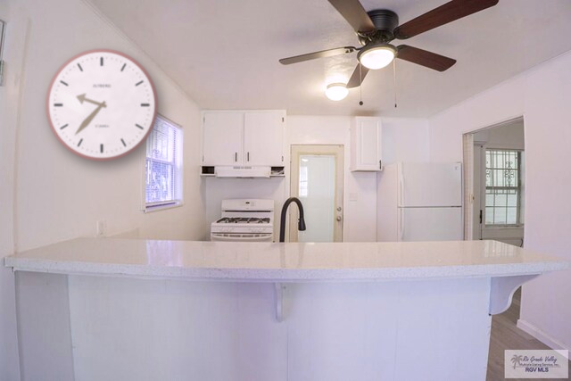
9:37
